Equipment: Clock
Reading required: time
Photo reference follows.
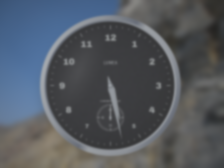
5:28
